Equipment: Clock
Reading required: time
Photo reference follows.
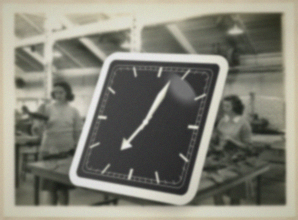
7:03
